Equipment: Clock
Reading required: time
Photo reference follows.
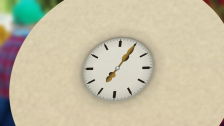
7:05
